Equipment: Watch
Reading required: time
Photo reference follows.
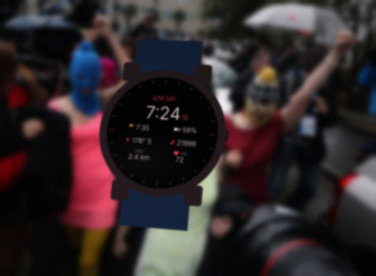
7:24
